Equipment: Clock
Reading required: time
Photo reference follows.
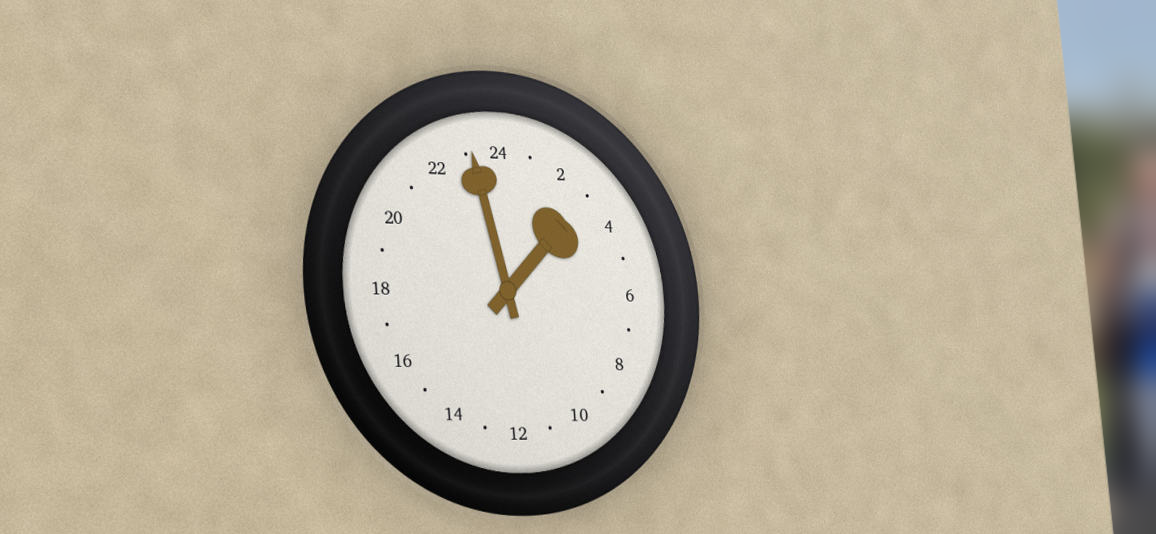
2:58
